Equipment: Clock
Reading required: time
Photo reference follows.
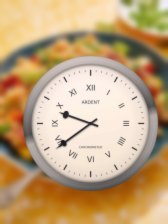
9:39
